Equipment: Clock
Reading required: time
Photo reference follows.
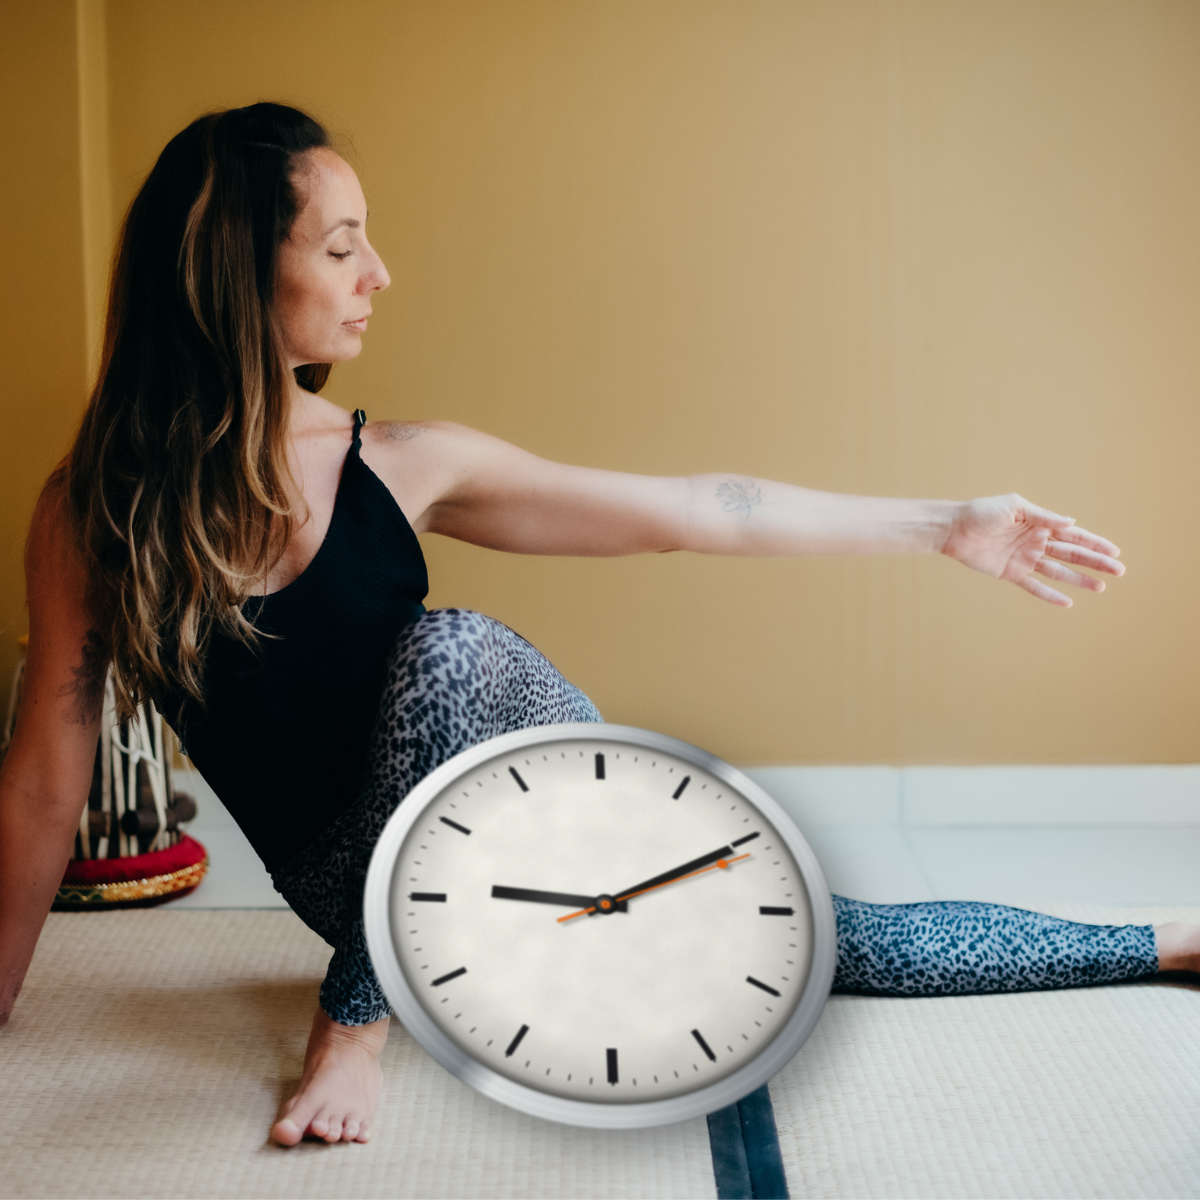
9:10:11
